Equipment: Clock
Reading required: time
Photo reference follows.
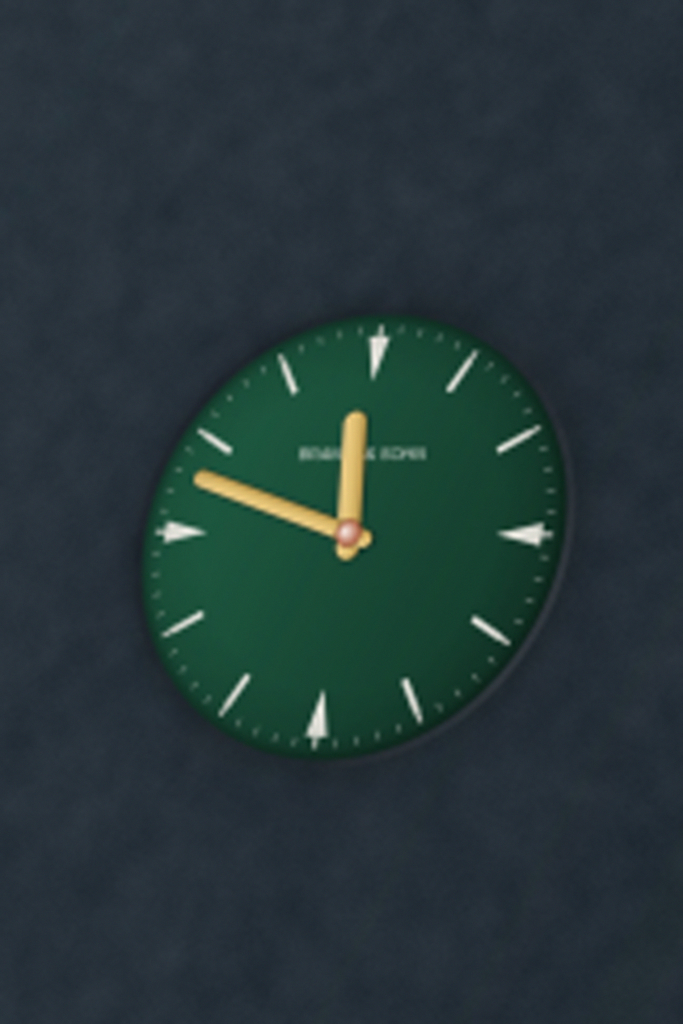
11:48
